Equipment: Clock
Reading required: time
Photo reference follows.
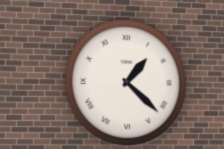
1:22
